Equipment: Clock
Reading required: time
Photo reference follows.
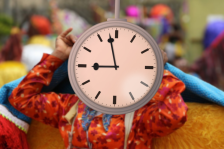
8:58
